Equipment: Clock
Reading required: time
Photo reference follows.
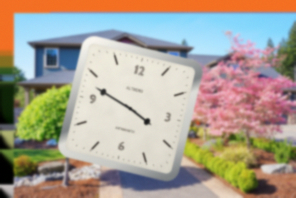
3:48
